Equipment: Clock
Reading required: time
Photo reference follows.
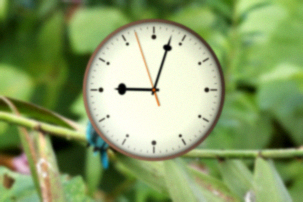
9:02:57
